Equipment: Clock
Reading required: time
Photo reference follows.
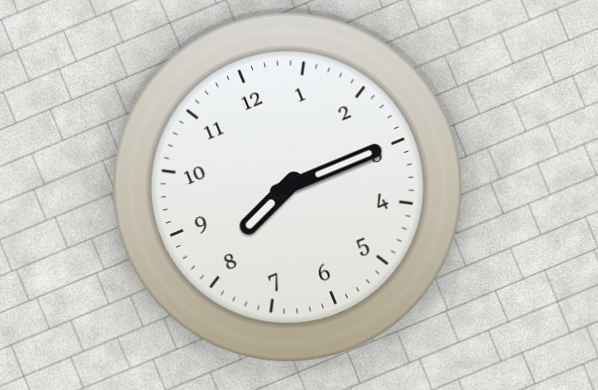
8:15
